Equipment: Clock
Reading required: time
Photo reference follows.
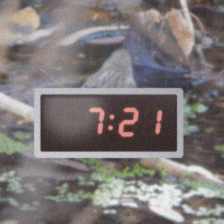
7:21
